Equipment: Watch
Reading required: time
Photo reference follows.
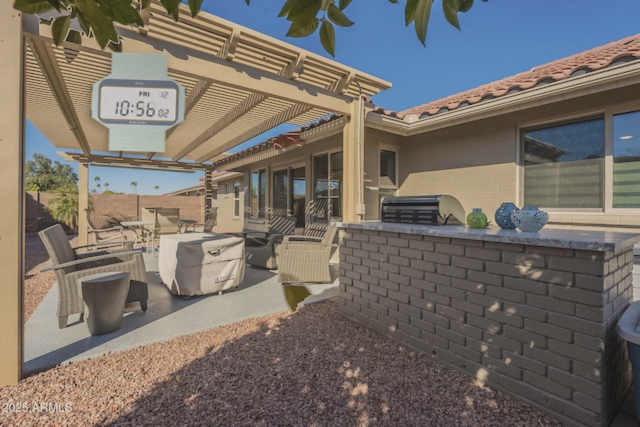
10:56
